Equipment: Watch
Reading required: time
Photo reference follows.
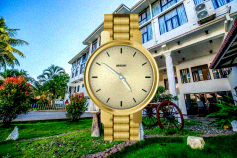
4:51
